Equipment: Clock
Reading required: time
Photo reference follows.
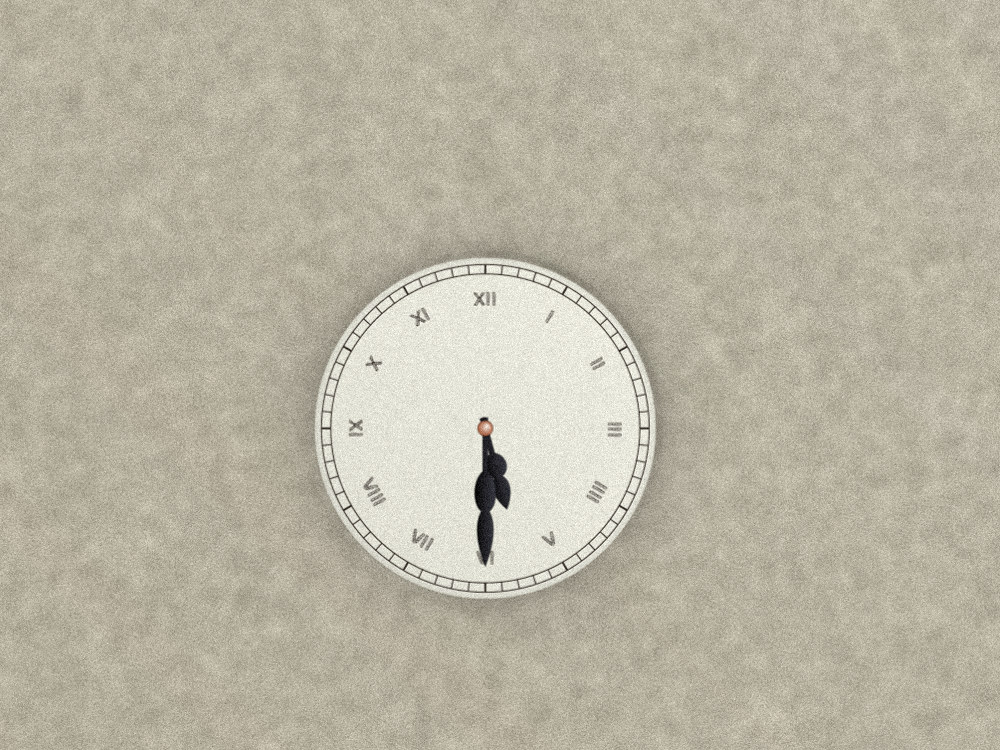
5:30
